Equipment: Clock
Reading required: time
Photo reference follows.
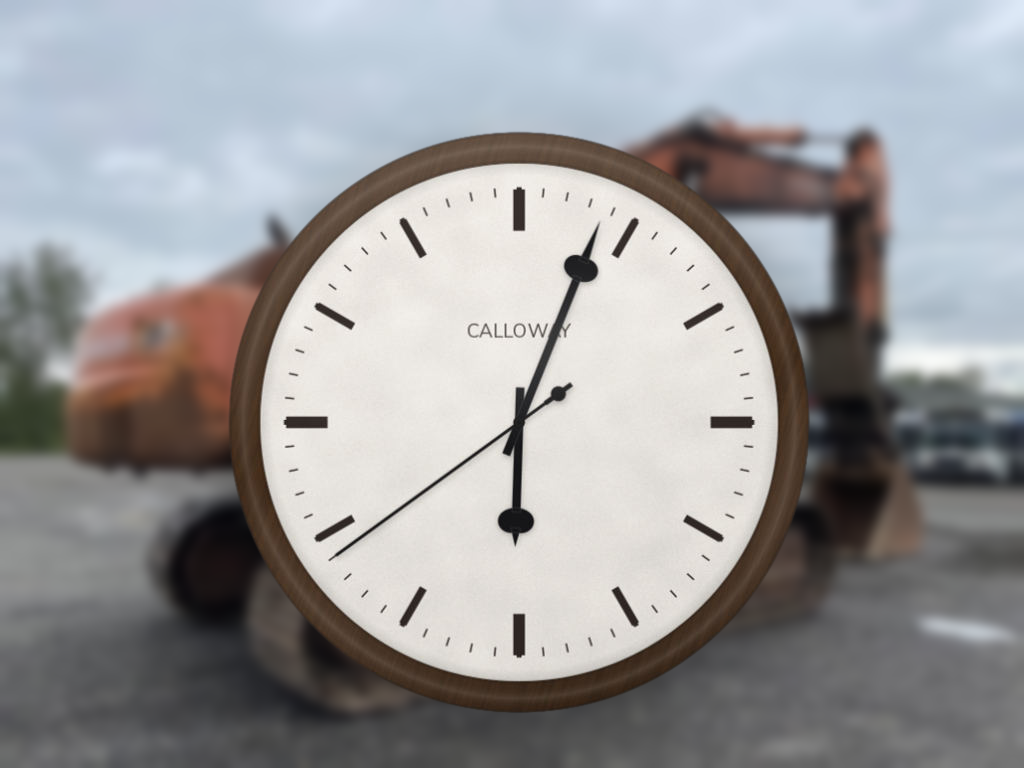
6:03:39
